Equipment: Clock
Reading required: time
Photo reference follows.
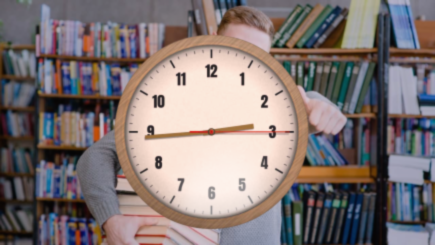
2:44:15
